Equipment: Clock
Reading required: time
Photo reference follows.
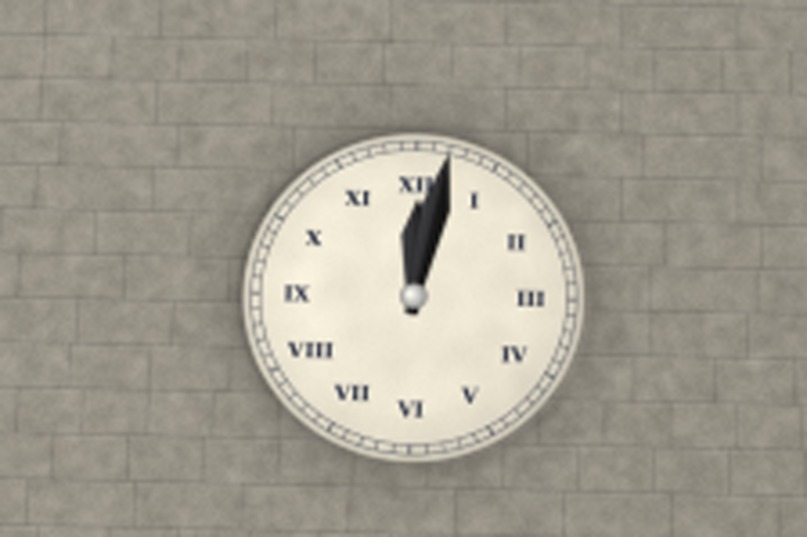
12:02
